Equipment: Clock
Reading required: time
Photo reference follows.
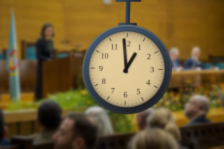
12:59
